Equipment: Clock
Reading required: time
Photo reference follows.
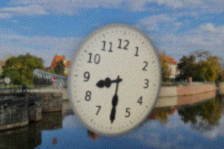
8:30
